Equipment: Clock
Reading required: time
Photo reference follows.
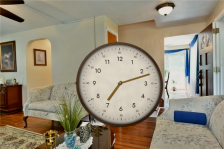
7:12
